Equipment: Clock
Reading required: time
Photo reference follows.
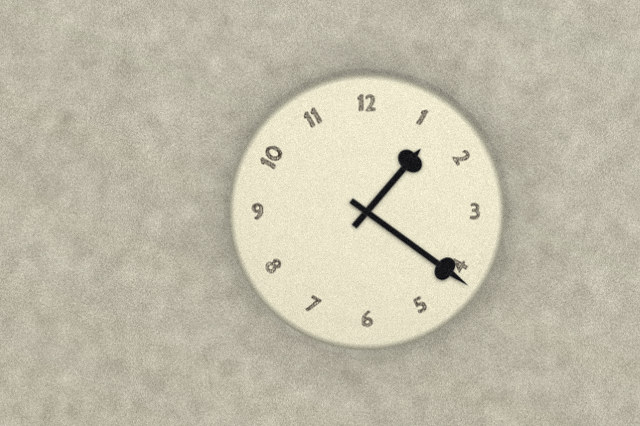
1:21
